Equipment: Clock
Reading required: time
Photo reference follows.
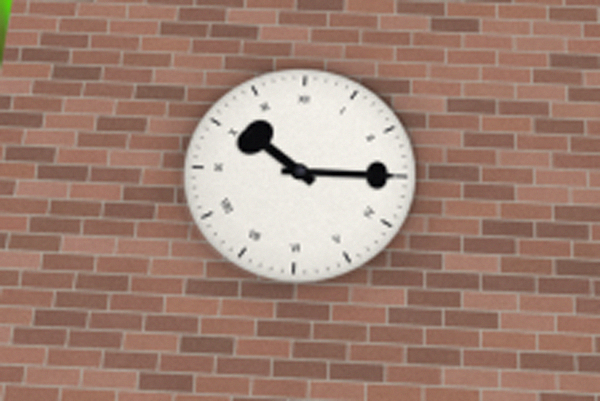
10:15
